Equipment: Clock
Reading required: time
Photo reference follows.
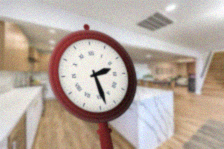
2:28
